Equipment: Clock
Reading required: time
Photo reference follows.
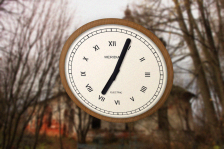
7:04
